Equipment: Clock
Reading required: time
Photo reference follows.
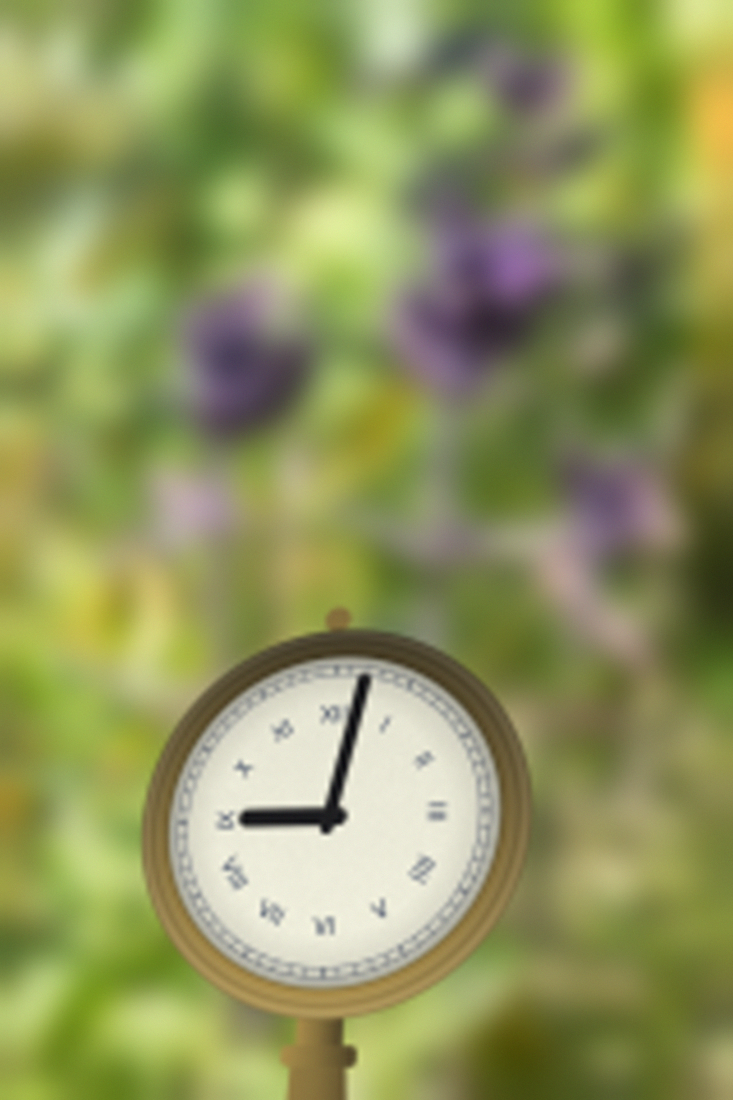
9:02
